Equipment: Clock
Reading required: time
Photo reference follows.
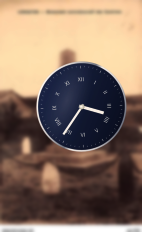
3:36
